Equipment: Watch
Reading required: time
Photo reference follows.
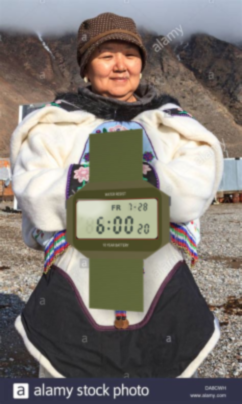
6:00
